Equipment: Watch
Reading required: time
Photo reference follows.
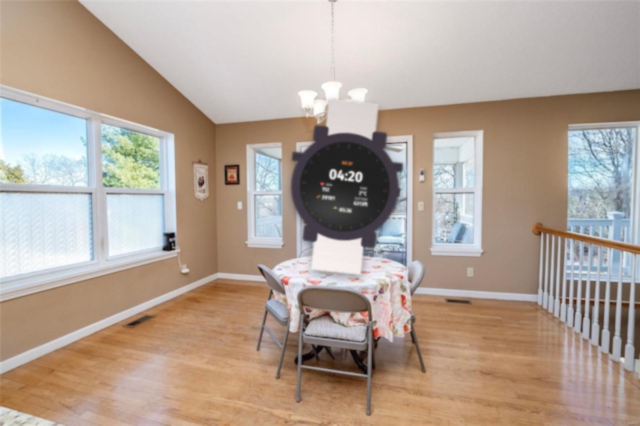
4:20
